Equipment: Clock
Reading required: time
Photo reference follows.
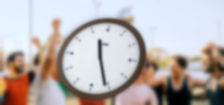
11:26
